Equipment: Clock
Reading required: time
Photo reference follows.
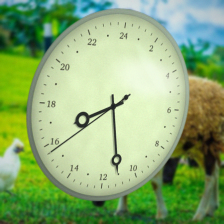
16:27:39
